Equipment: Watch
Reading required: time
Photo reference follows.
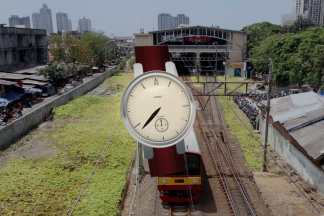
7:38
